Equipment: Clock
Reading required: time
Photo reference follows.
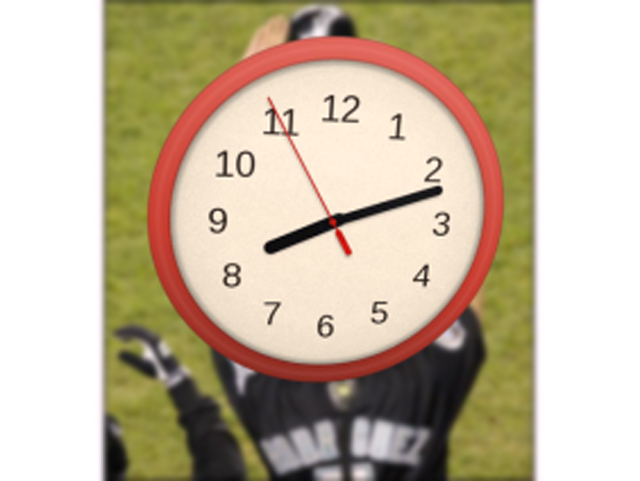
8:11:55
